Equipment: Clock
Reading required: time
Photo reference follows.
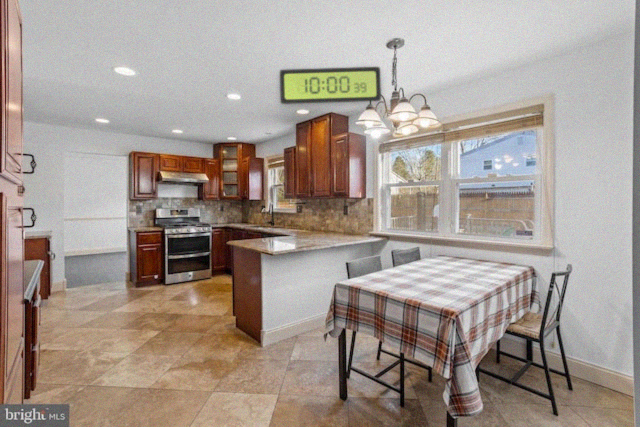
10:00
